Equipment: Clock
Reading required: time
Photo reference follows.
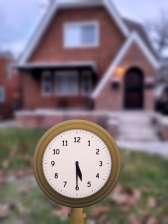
5:30
